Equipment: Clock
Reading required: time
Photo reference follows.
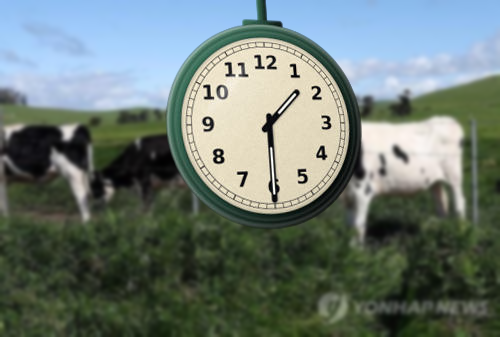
1:30
